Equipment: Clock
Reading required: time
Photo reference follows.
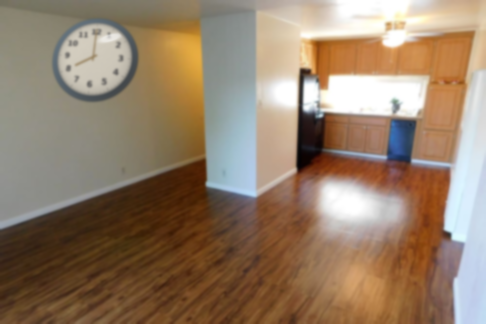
8:00
